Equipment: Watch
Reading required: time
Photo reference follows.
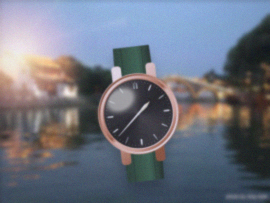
1:38
